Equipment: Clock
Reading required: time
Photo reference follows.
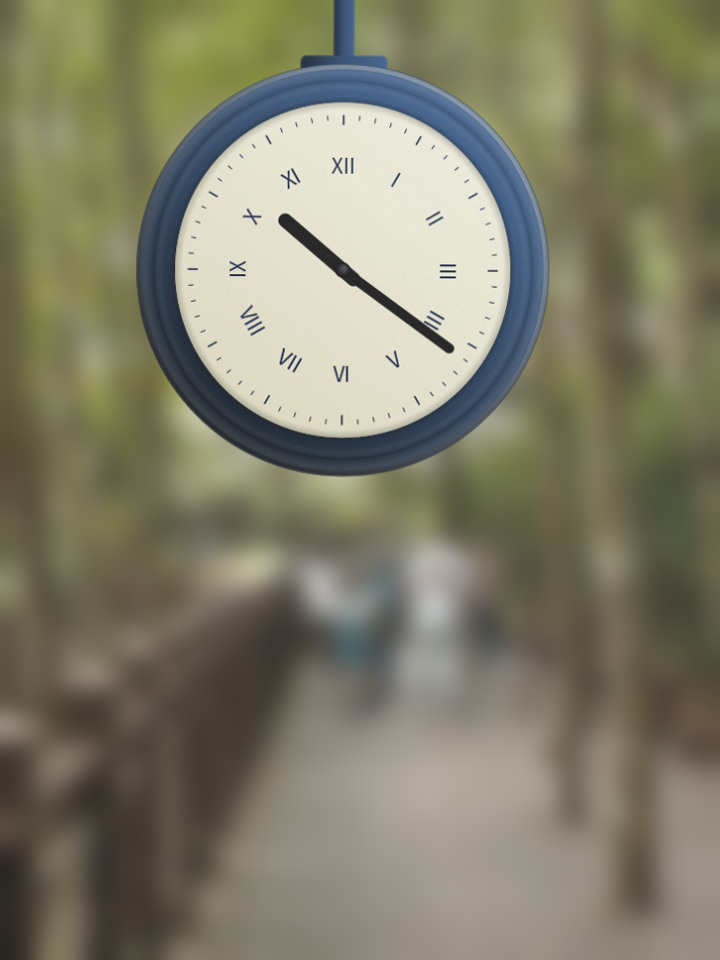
10:21
